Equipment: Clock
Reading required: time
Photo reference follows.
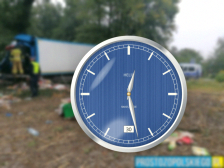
12:28
